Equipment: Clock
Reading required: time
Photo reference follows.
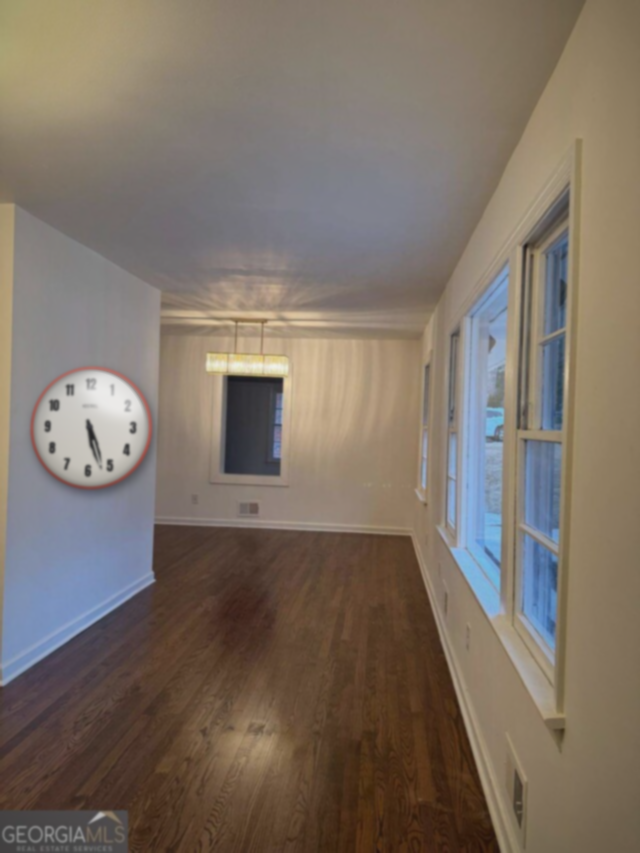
5:27
